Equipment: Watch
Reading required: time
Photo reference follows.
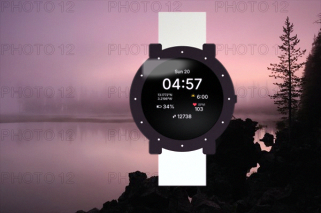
4:57
